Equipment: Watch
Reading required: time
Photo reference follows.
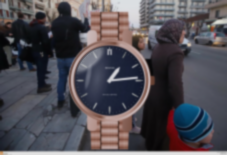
1:14
